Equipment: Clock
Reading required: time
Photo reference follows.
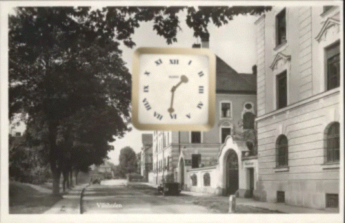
1:31
